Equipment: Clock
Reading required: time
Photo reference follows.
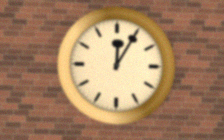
12:05
